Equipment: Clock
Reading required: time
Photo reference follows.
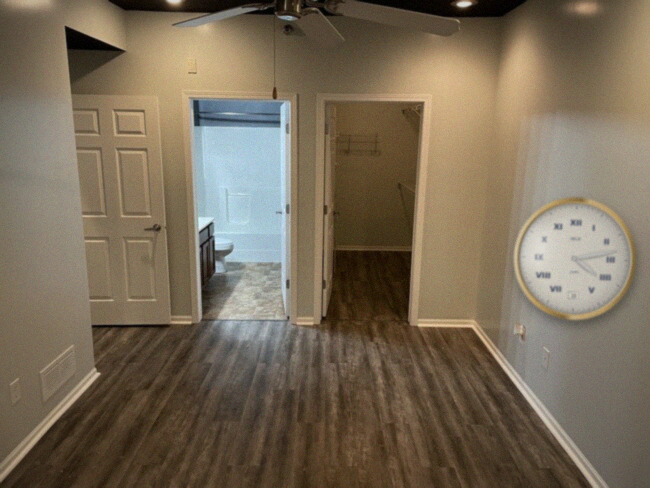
4:13
